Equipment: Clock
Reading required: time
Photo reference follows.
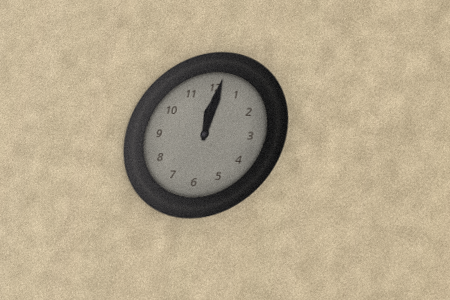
12:01
